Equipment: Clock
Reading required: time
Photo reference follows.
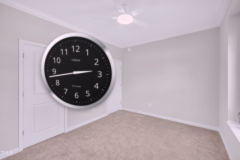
2:43
